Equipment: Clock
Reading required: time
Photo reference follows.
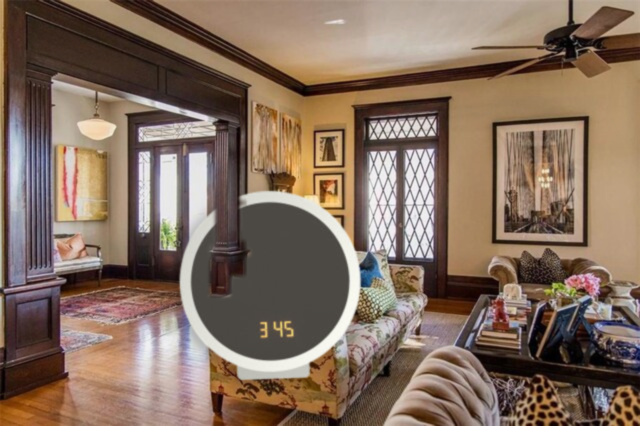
3:45
